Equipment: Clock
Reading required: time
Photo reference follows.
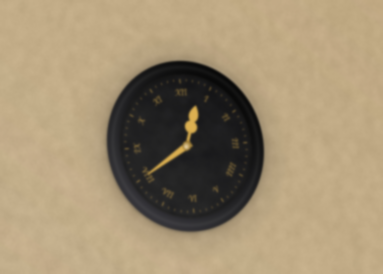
12:40
